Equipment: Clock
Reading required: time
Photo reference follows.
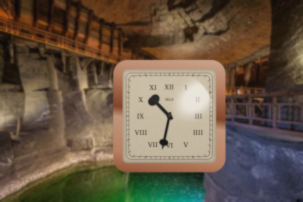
10:32
